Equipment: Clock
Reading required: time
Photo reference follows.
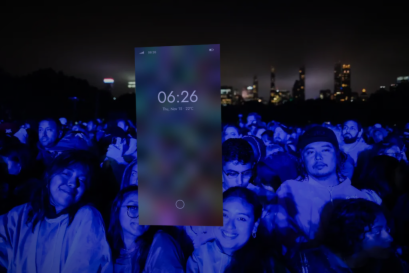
6:26
